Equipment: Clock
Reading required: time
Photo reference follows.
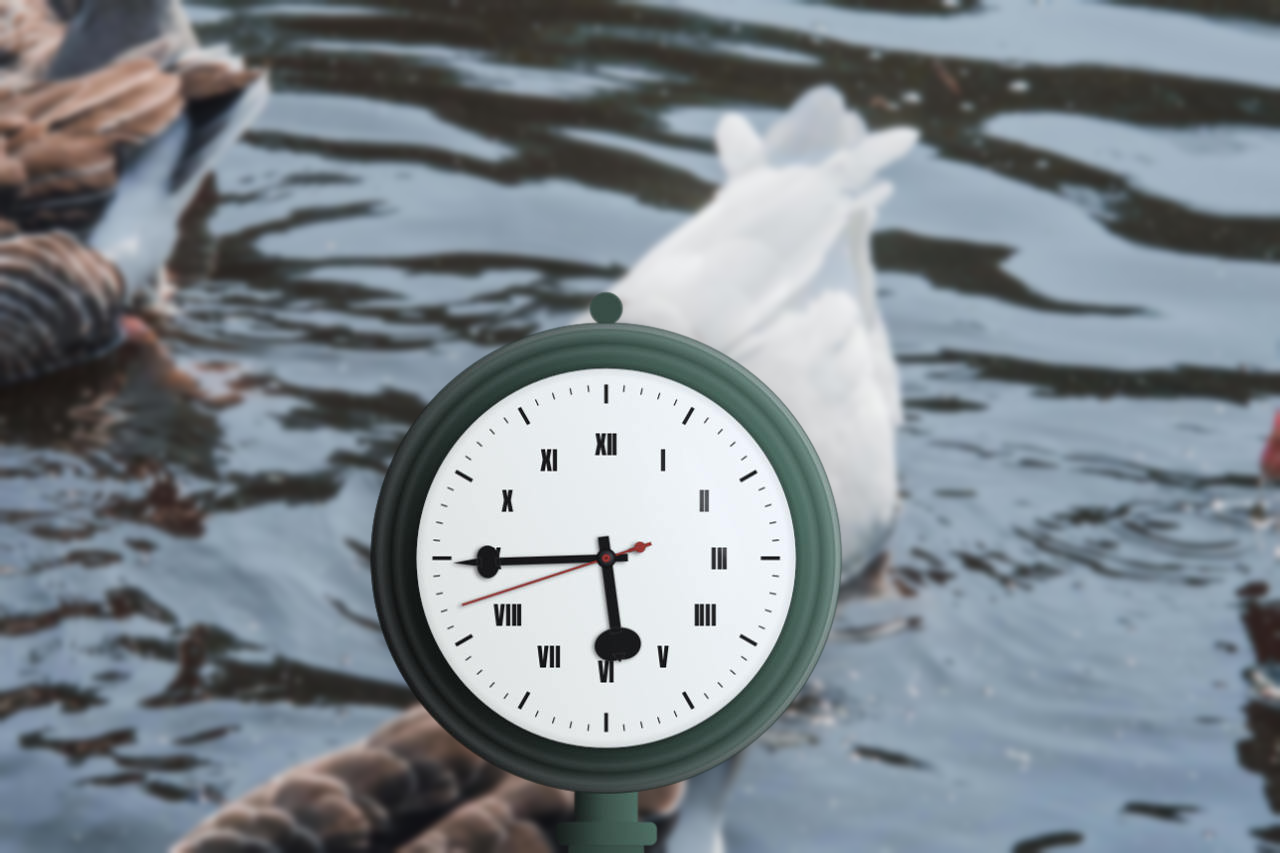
5:44:42
